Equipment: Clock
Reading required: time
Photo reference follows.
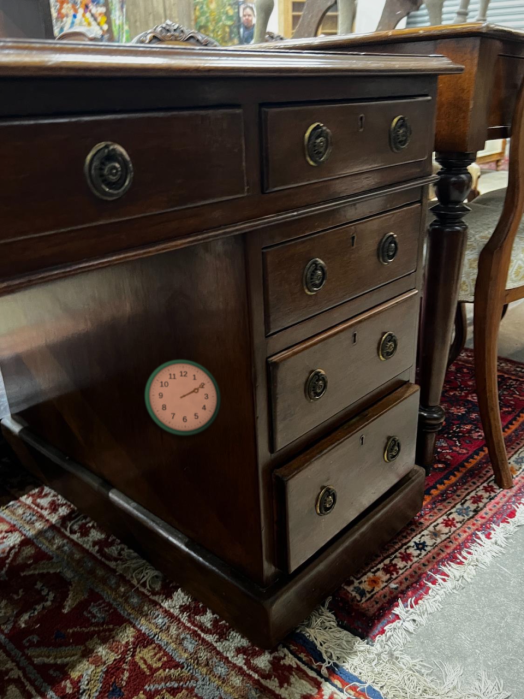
2:10
